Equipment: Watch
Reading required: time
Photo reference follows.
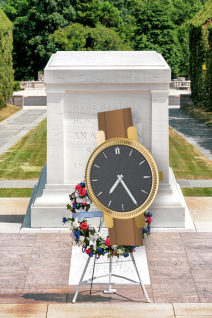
7:25
